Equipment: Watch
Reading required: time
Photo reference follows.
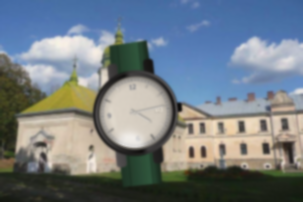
4:14
